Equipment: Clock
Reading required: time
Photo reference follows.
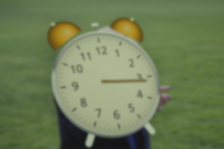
3:16
